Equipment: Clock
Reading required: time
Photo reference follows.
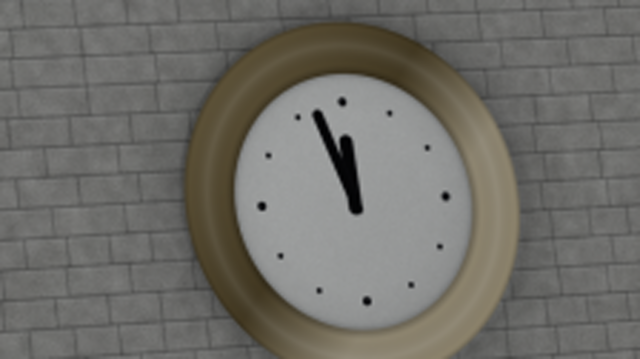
11:57
